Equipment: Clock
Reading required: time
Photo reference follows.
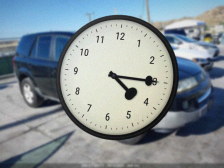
4:15
